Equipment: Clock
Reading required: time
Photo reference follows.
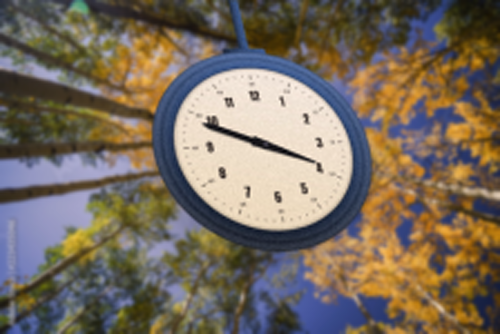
3:49
